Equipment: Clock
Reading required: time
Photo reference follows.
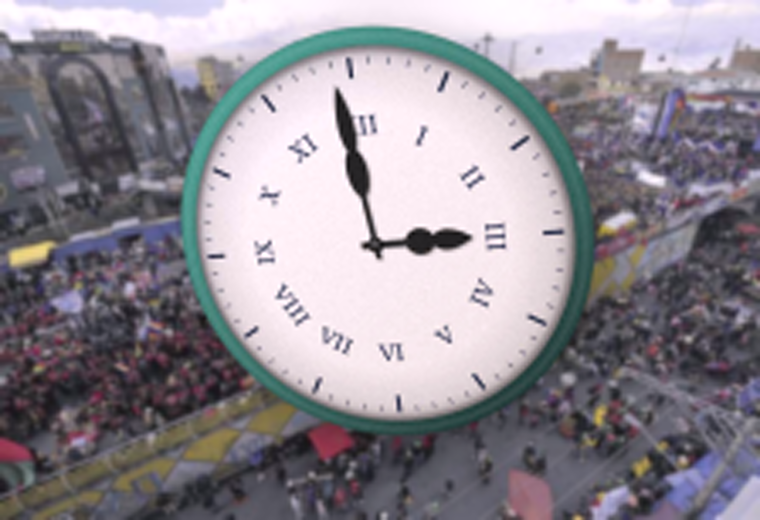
2:59
